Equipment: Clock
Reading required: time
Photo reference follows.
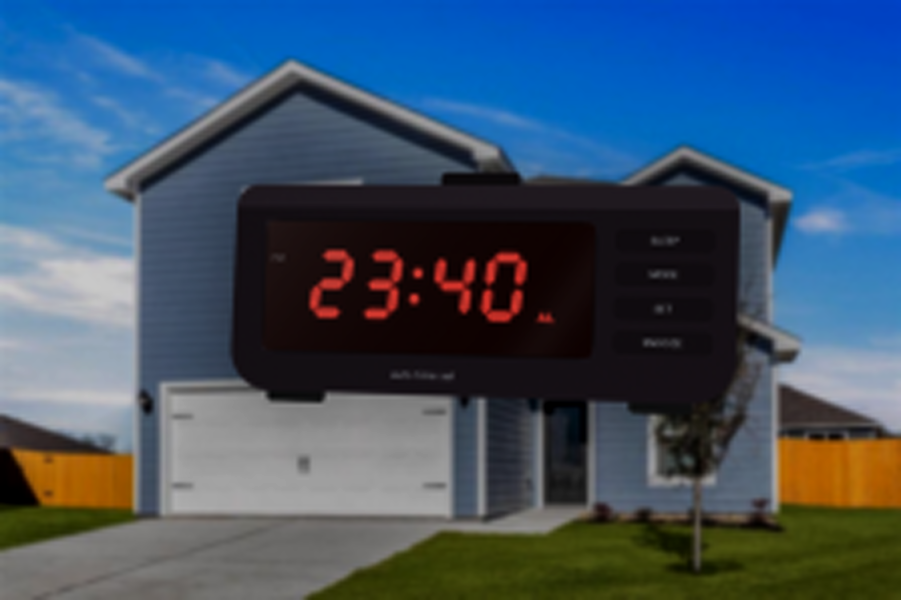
23:40
